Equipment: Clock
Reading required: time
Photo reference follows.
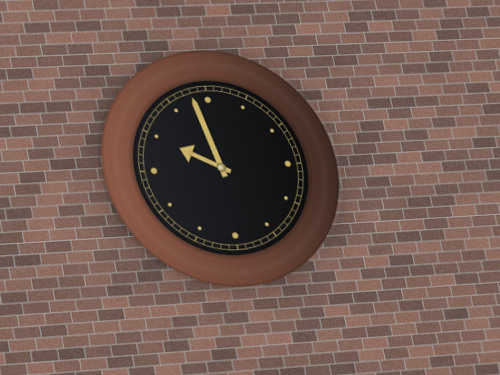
9:58
